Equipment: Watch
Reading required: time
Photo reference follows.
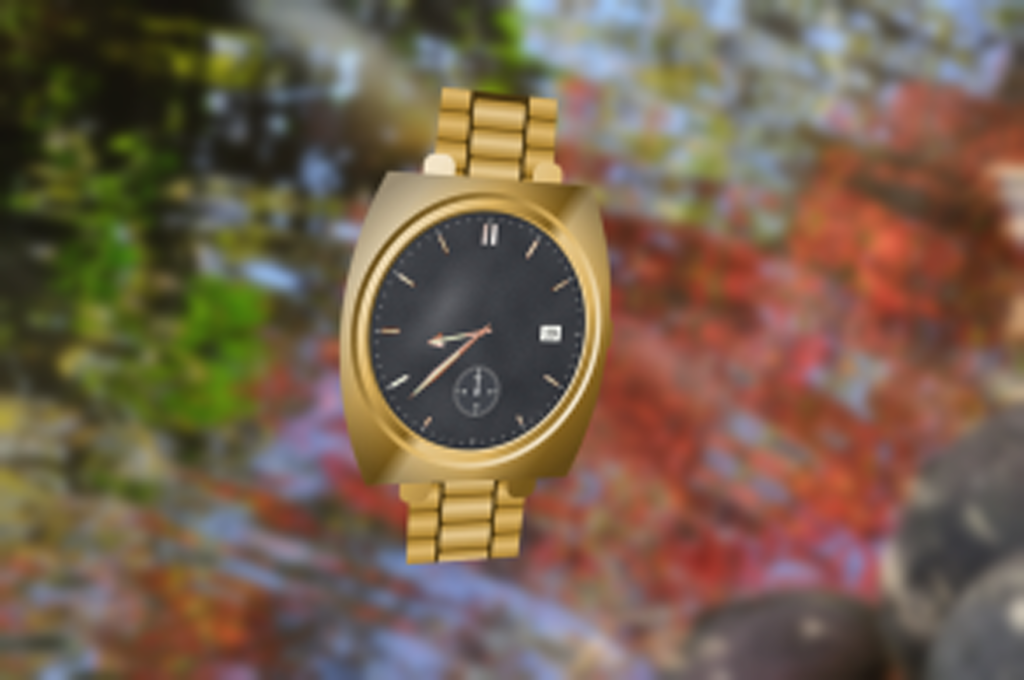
8:38
